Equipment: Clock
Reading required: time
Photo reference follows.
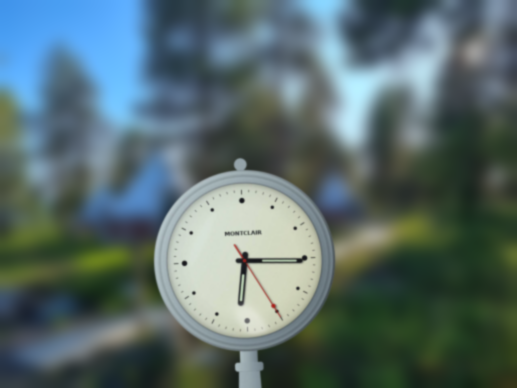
6:15:25
